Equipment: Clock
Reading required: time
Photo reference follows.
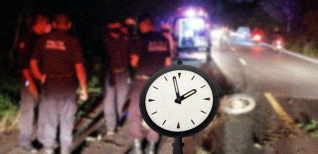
1:58
